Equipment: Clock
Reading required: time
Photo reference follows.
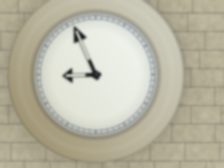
8:56
